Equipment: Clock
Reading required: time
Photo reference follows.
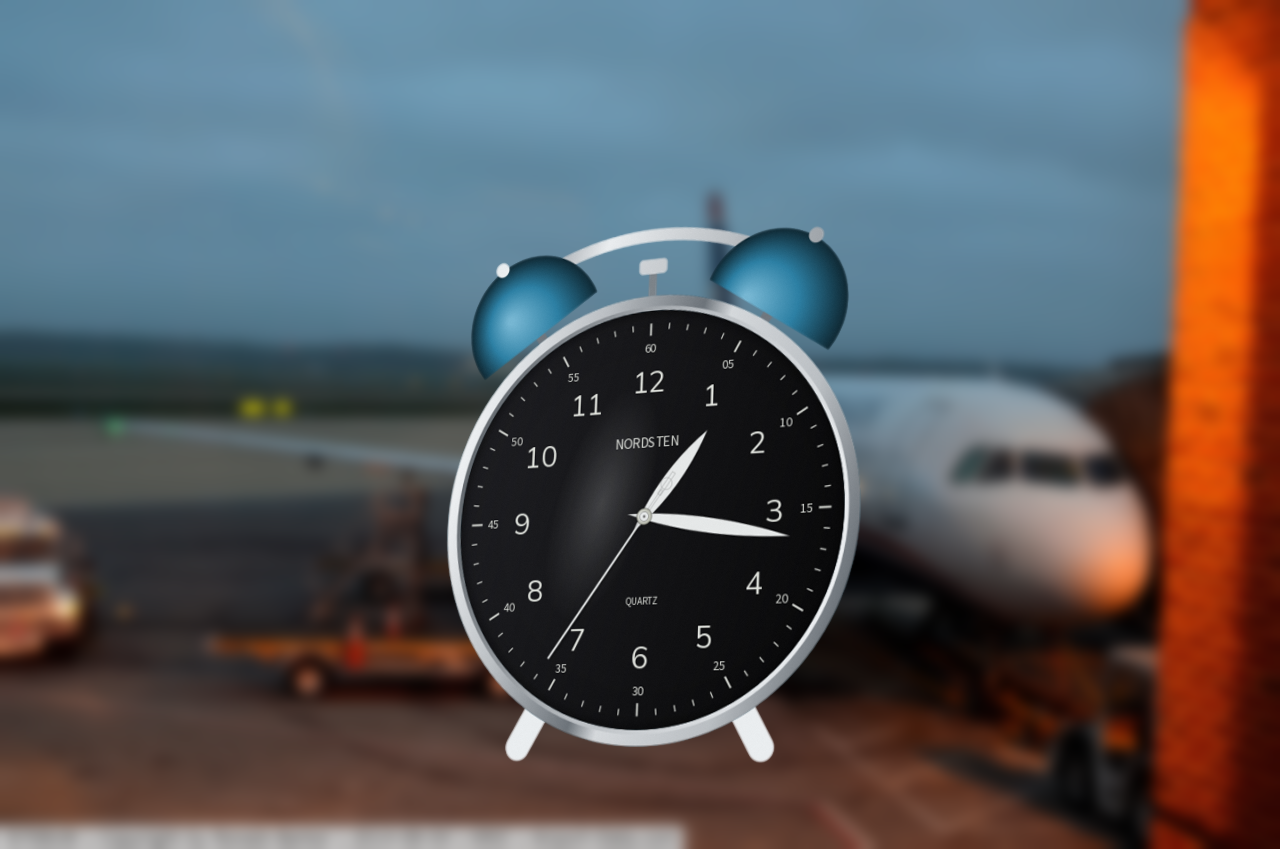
1:16:36
